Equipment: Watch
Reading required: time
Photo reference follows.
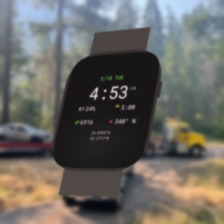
4:53
